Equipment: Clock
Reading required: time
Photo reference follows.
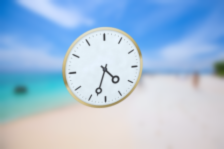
4:33
